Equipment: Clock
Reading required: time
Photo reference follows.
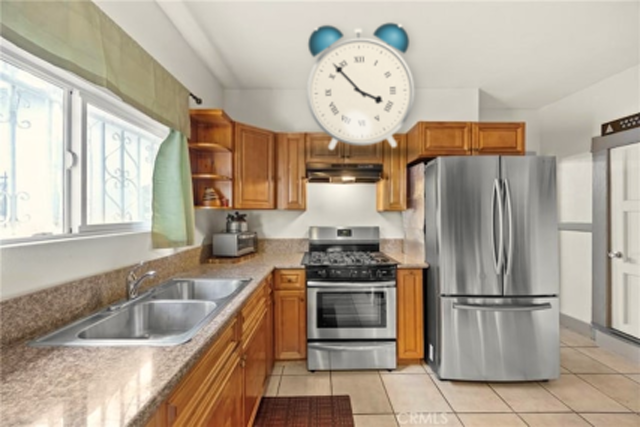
3:53
